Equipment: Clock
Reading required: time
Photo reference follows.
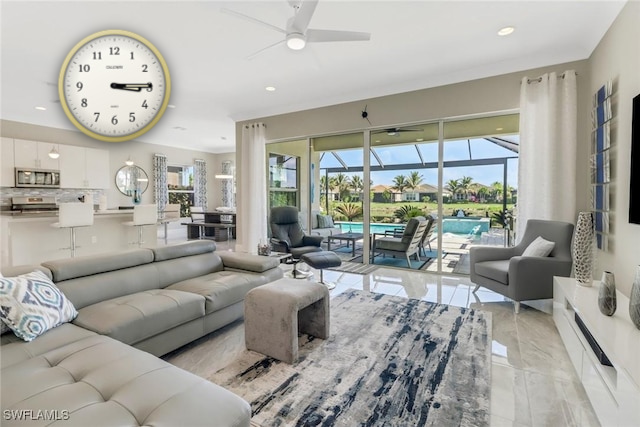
3:15
